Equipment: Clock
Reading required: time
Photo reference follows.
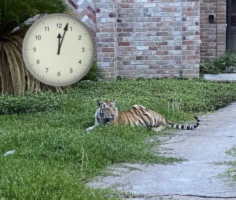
12:03
